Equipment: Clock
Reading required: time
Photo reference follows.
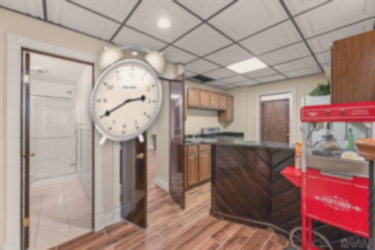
2:40
